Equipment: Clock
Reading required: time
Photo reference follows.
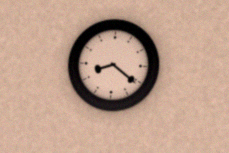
8:21
